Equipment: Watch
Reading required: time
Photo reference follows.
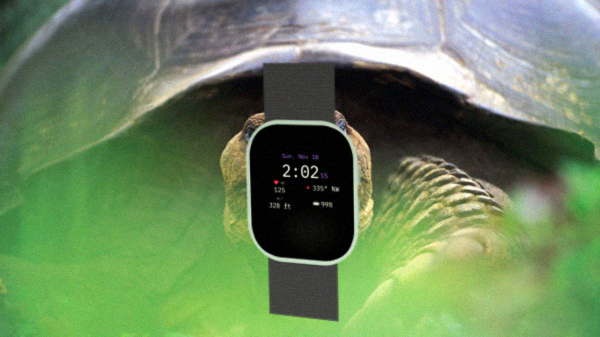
2:02
